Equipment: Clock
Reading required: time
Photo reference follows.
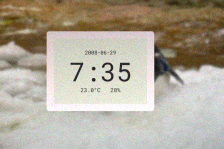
7:35
